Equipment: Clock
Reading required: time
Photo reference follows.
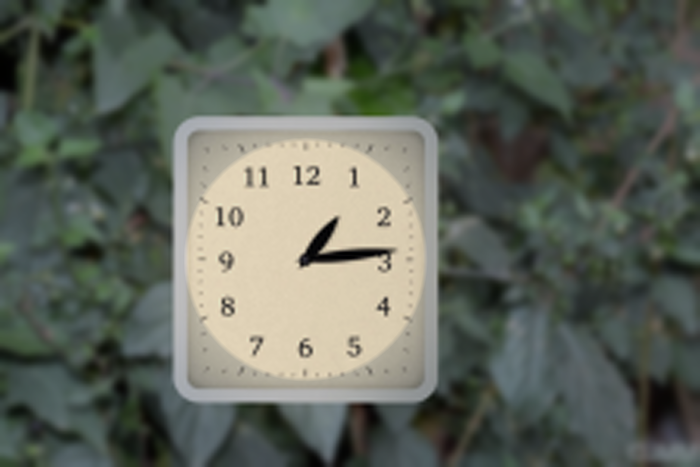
1:14
